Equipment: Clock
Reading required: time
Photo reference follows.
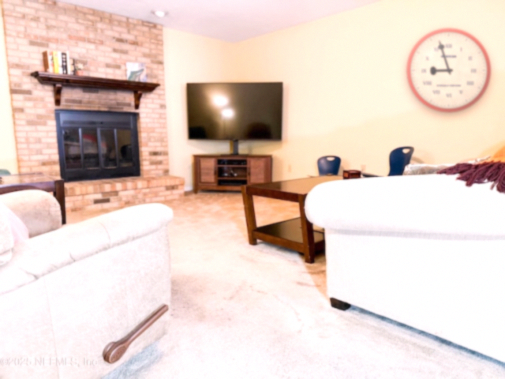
8:57
